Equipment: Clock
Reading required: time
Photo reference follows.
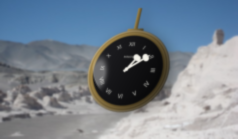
1:09
